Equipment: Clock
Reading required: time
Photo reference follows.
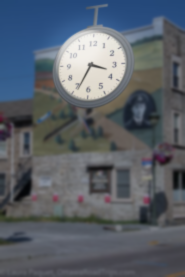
3:34
